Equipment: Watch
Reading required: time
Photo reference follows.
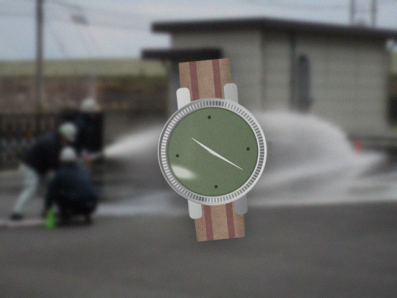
10:21
